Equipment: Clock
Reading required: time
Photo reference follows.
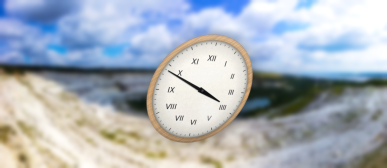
3:49
